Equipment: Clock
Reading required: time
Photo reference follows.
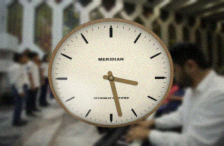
3:28
